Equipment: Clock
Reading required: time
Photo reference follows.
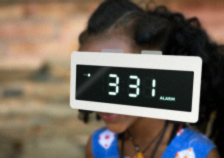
3:31
